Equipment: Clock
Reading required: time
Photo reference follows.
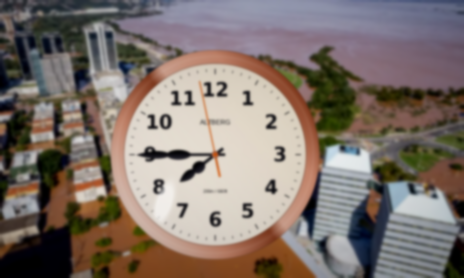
7:44:58
